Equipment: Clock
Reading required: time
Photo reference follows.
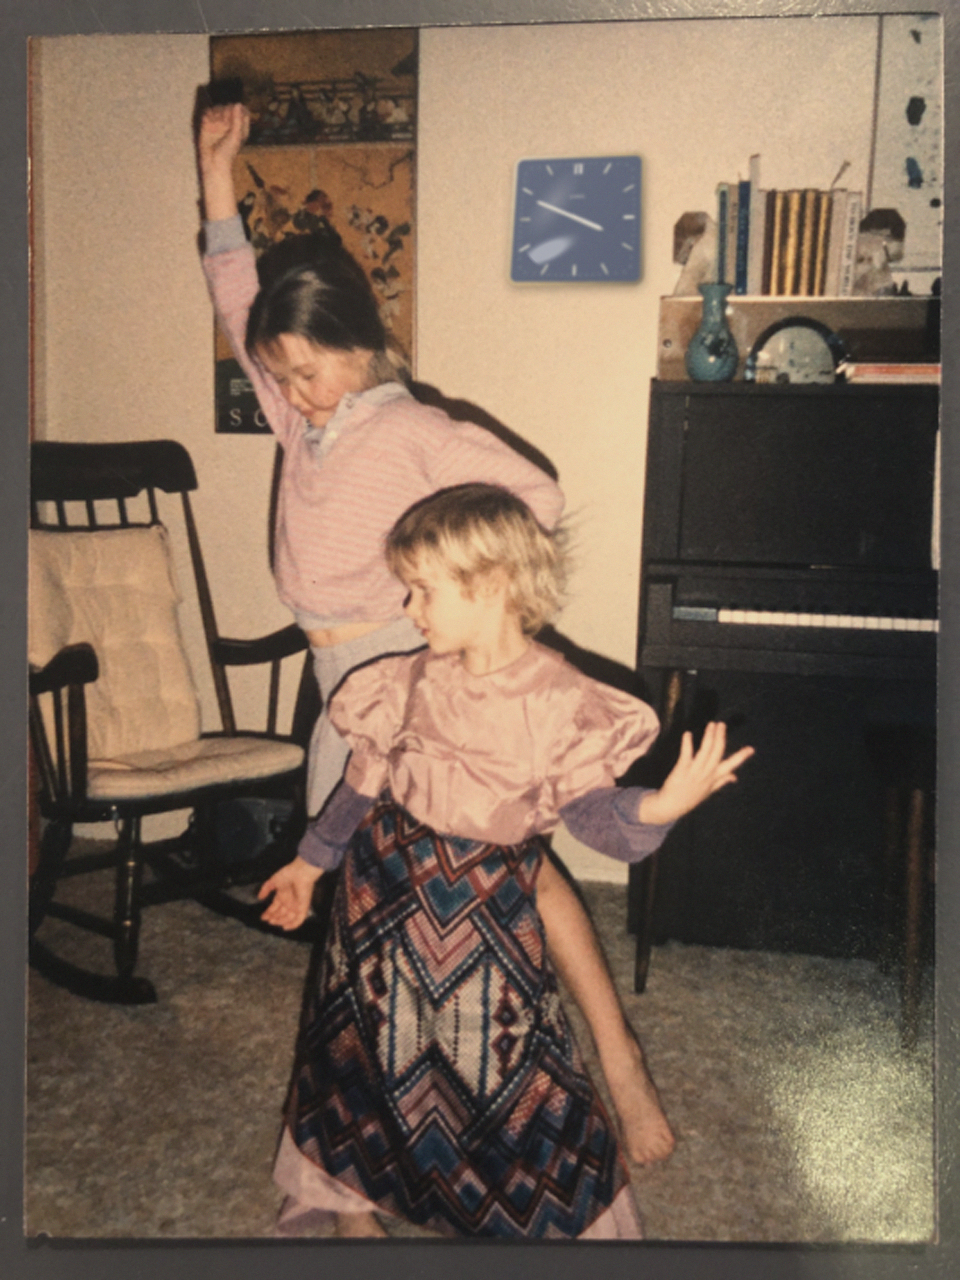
3:49
